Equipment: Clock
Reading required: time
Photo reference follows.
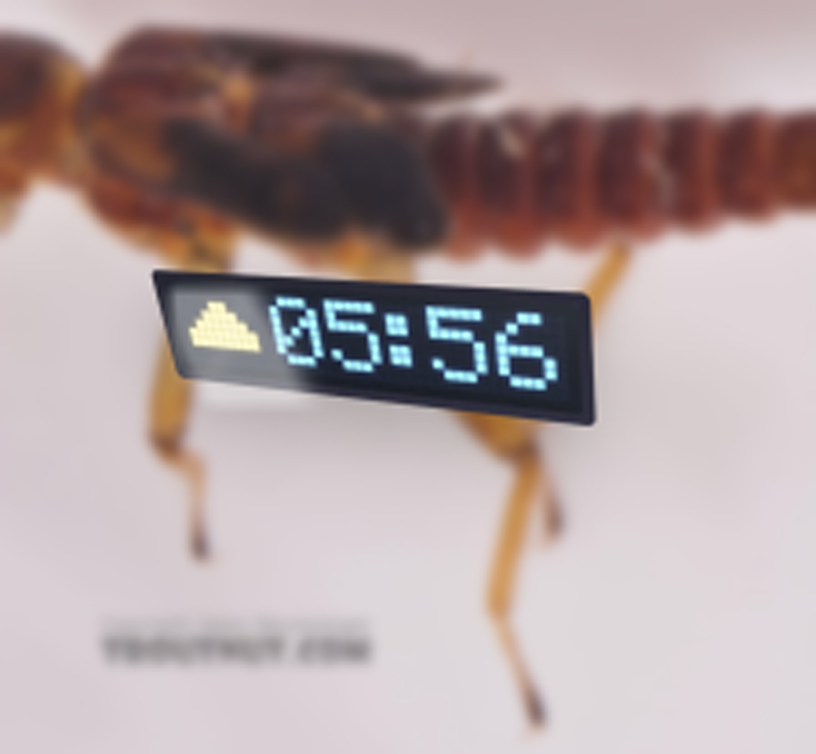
5:56
